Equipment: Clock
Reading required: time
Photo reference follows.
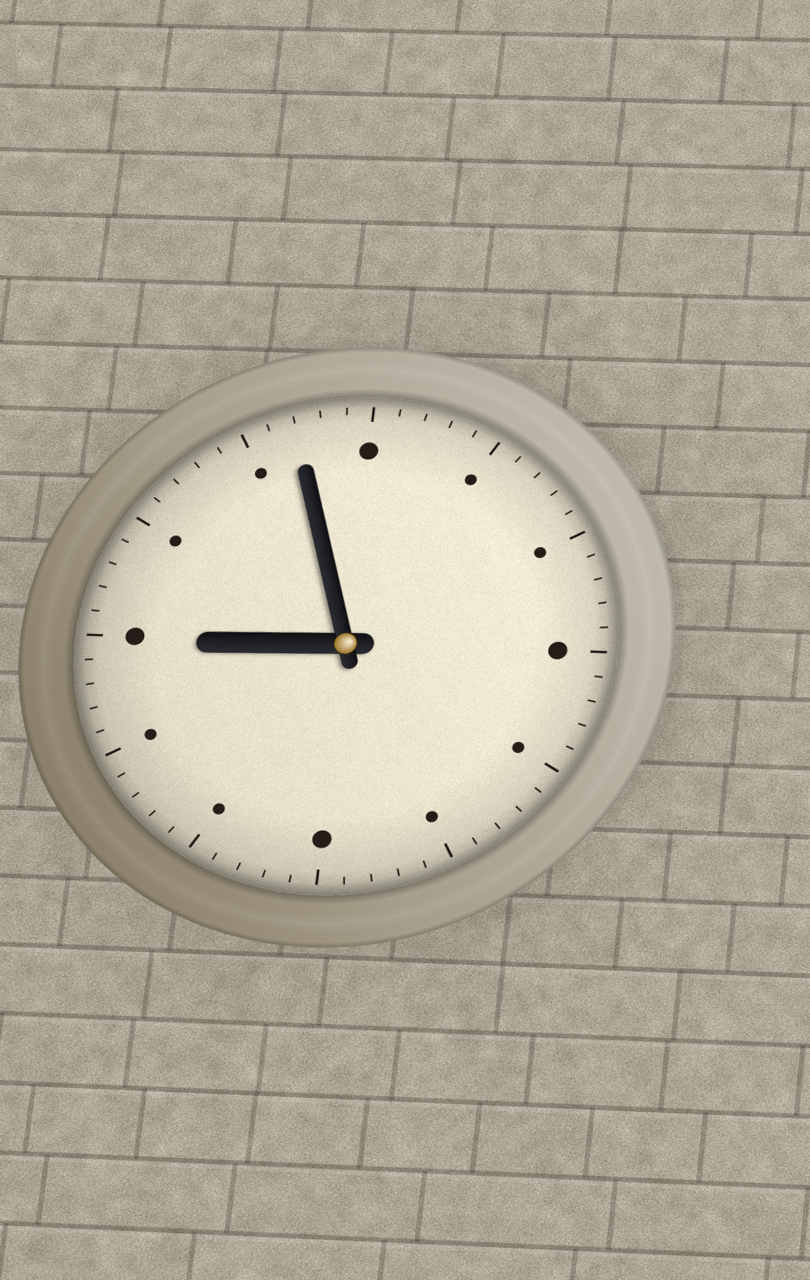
8:57
